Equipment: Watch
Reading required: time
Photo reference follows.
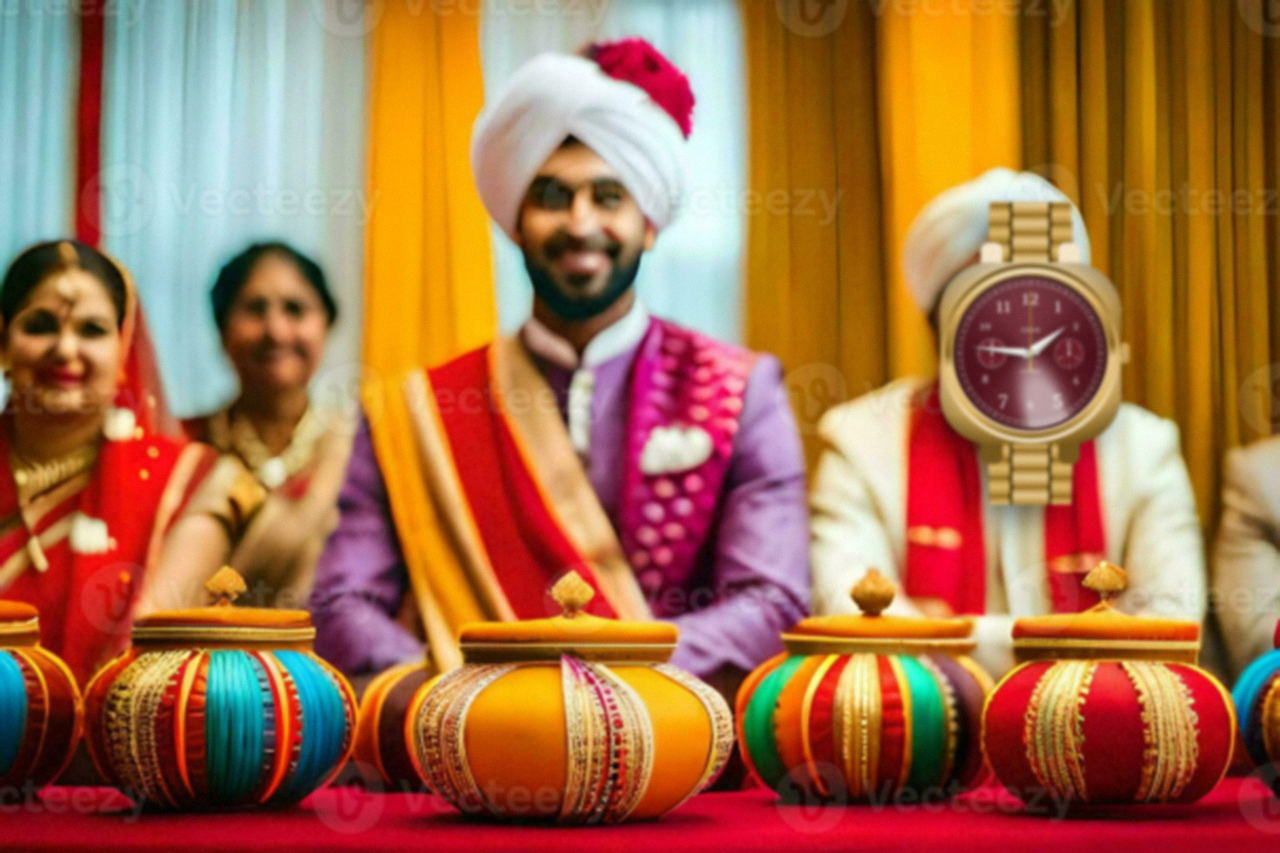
1:46
